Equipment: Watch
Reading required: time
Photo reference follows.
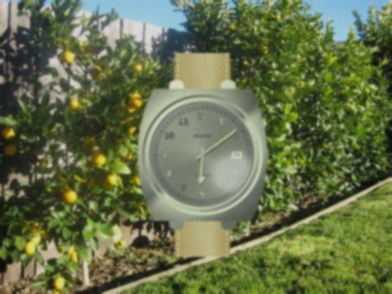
6:09
